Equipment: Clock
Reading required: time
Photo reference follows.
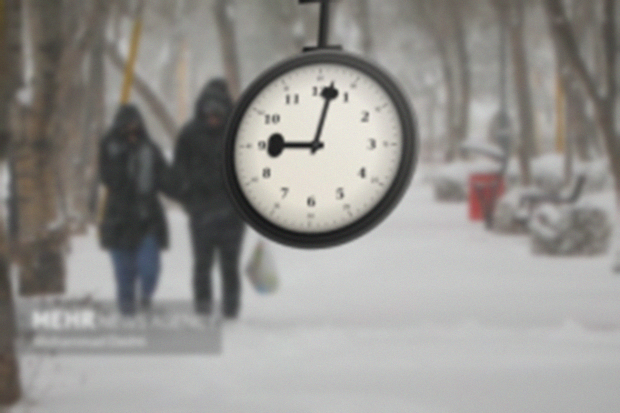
9:02
